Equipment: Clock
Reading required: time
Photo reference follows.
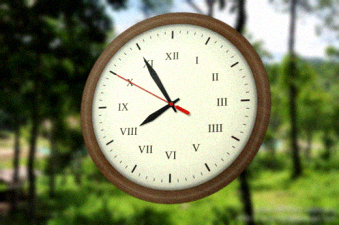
7:54:50
